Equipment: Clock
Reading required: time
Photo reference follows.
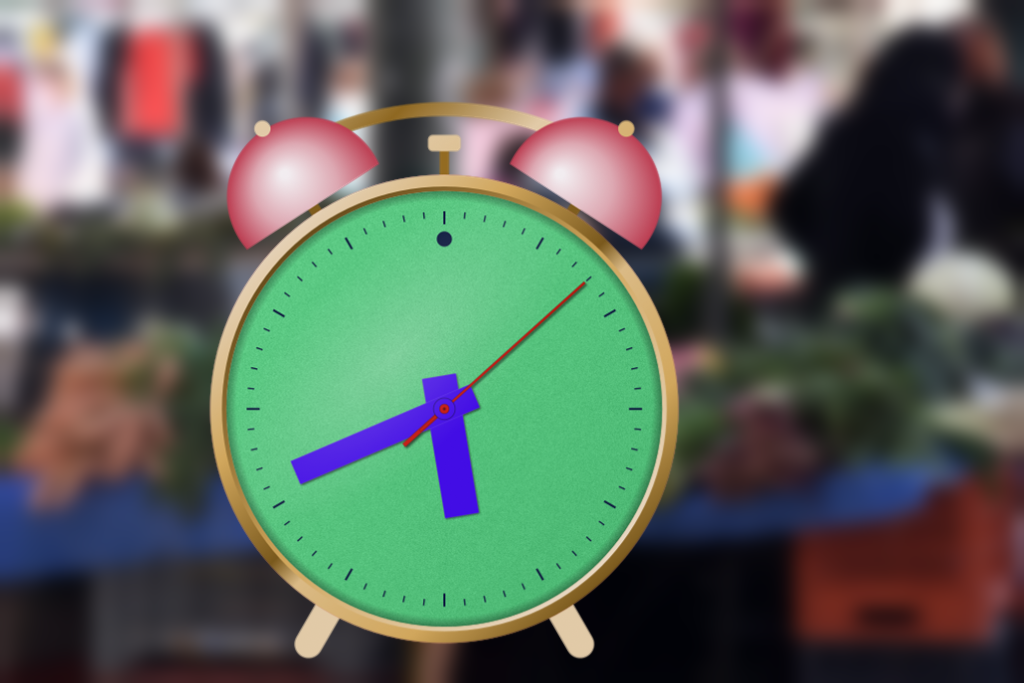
5:41:08
